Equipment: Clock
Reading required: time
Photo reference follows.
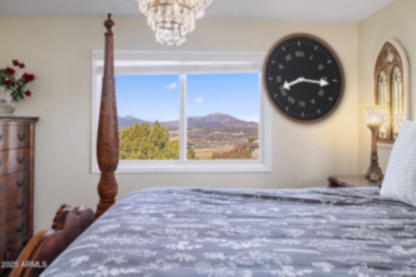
8:16
